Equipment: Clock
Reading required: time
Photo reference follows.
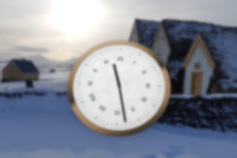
11:28
